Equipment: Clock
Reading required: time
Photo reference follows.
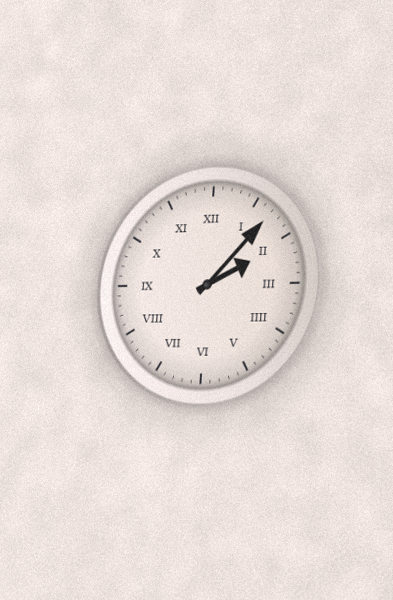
2:07
